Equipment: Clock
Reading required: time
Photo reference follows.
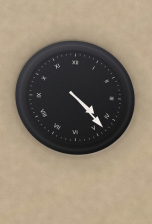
4:23
